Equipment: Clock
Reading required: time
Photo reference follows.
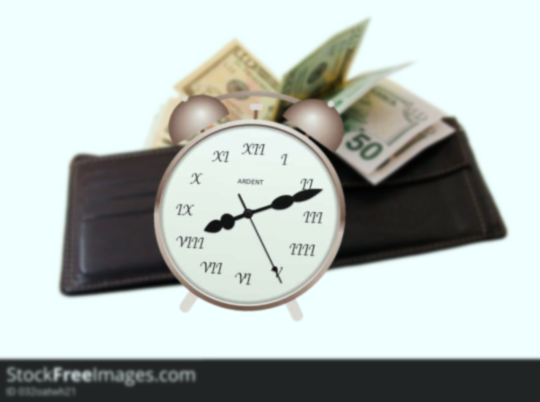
8:11:25
